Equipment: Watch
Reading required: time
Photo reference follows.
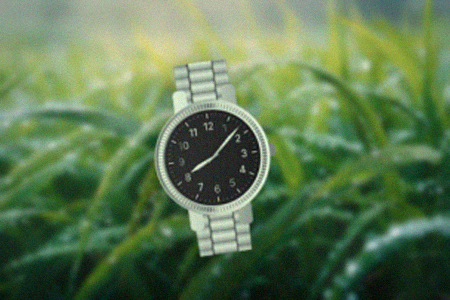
8:08
